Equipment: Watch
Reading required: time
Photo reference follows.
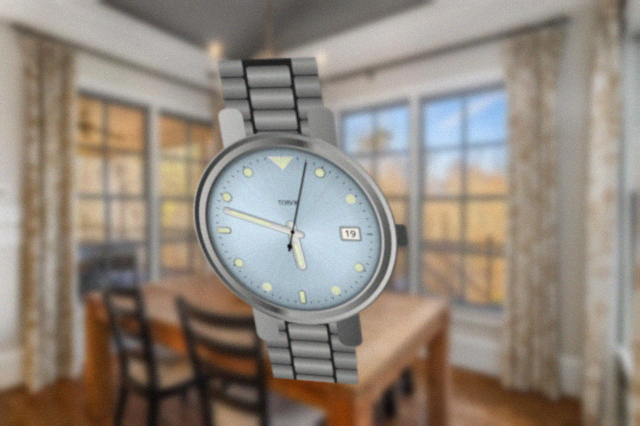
5:48:03
